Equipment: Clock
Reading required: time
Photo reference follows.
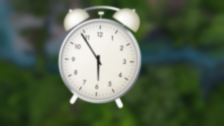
5:54
